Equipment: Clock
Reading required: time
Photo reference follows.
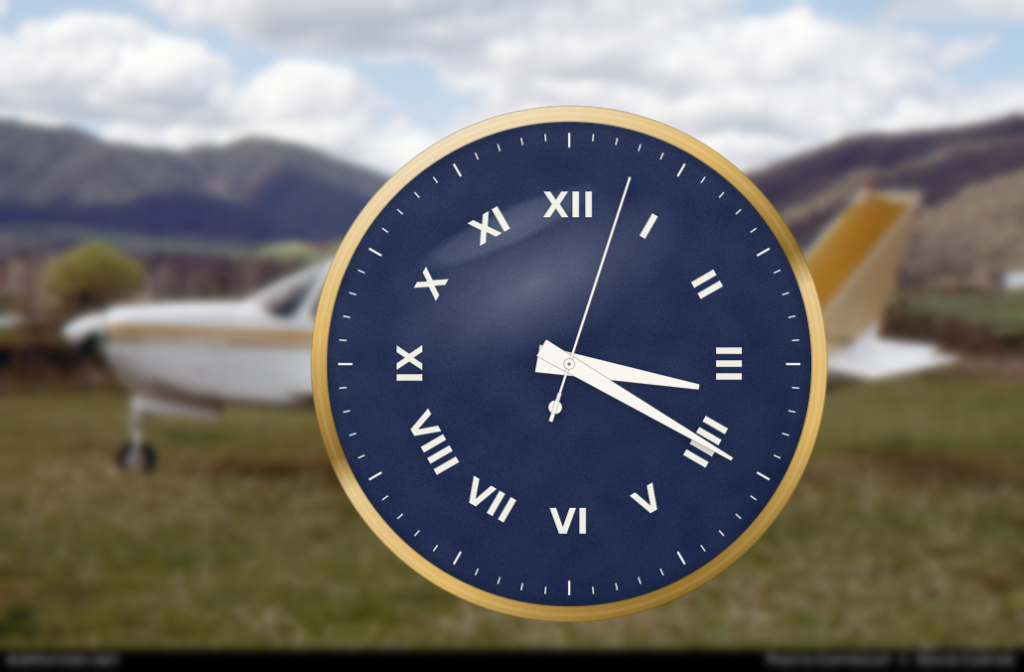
3:20:03
